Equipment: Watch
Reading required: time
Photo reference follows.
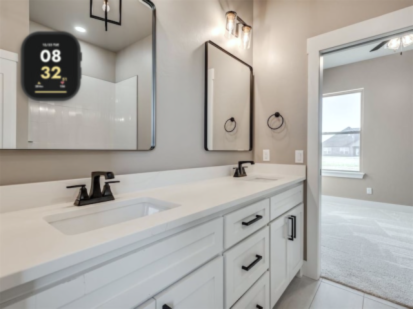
8:32
